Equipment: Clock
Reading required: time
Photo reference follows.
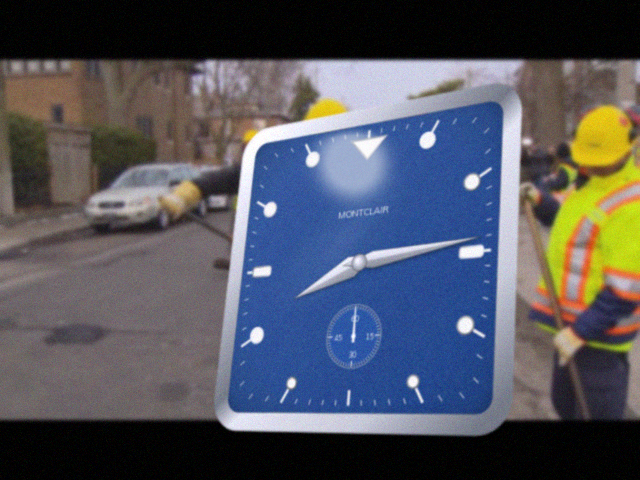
8:14
